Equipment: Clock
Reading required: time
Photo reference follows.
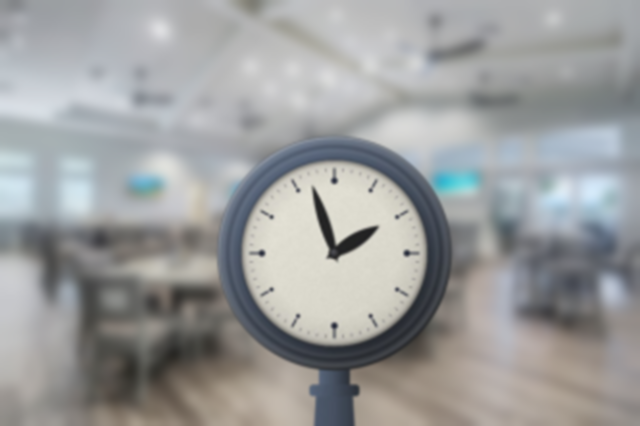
1:57
